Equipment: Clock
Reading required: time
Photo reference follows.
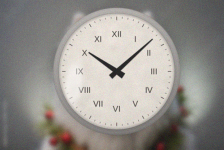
10:08
